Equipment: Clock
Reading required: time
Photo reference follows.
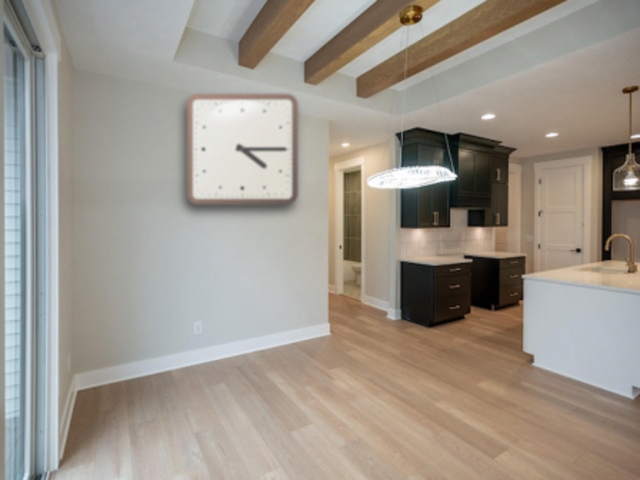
4:15
